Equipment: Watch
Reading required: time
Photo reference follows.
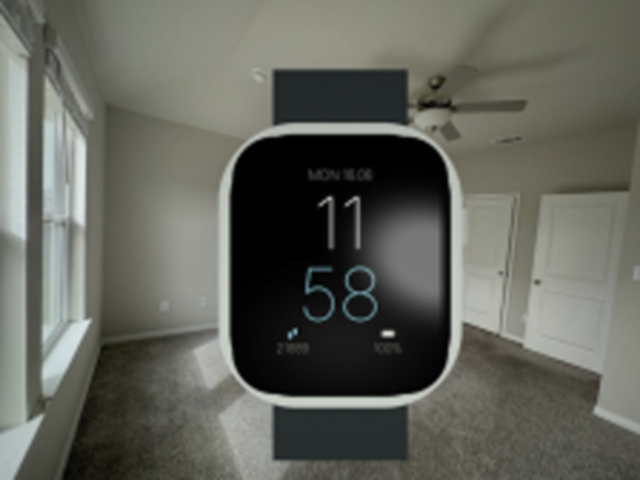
11:58
